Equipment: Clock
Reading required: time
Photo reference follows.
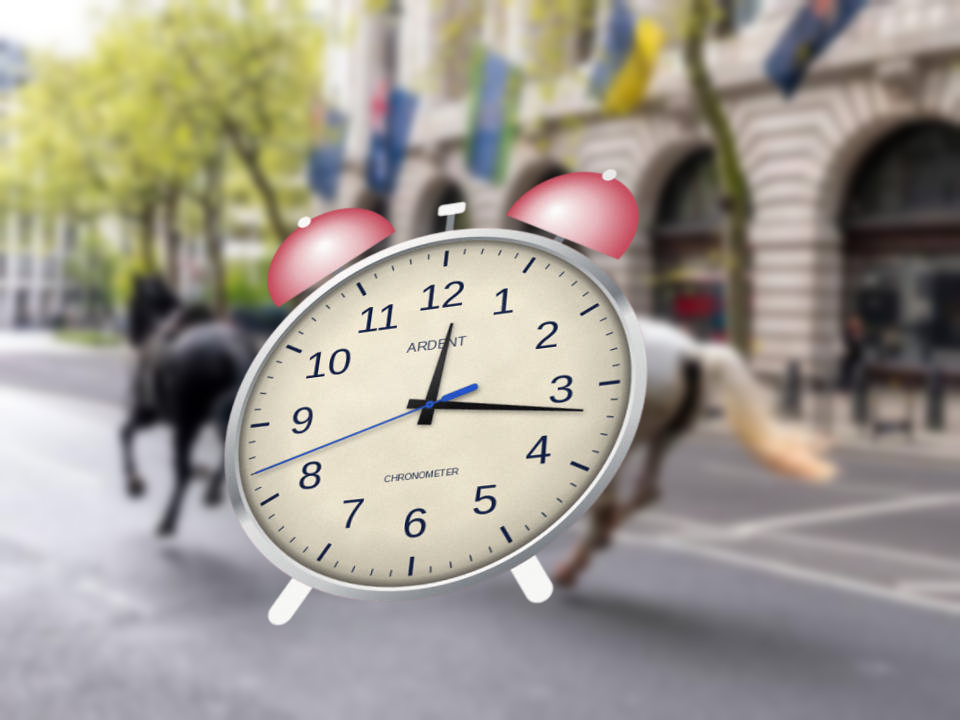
12:16:42
